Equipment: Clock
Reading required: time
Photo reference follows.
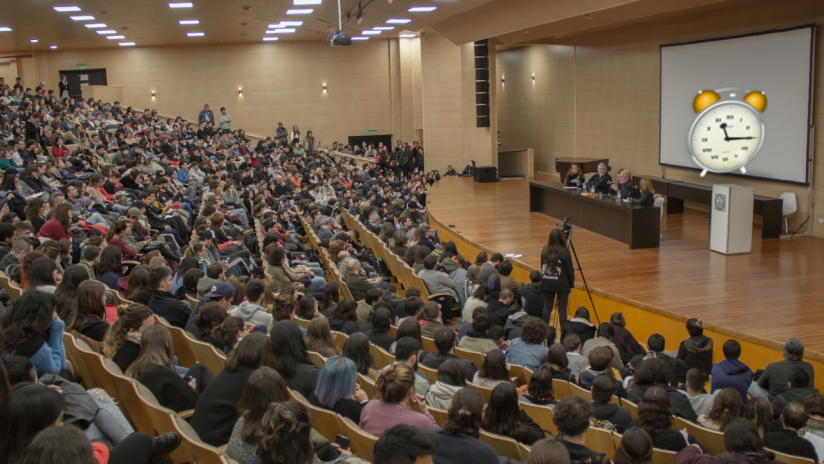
11:15
